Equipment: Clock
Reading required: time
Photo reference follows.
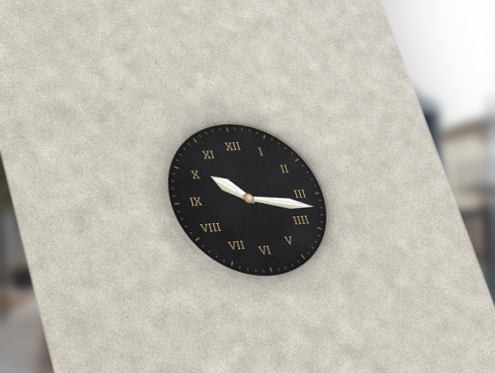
10:17
